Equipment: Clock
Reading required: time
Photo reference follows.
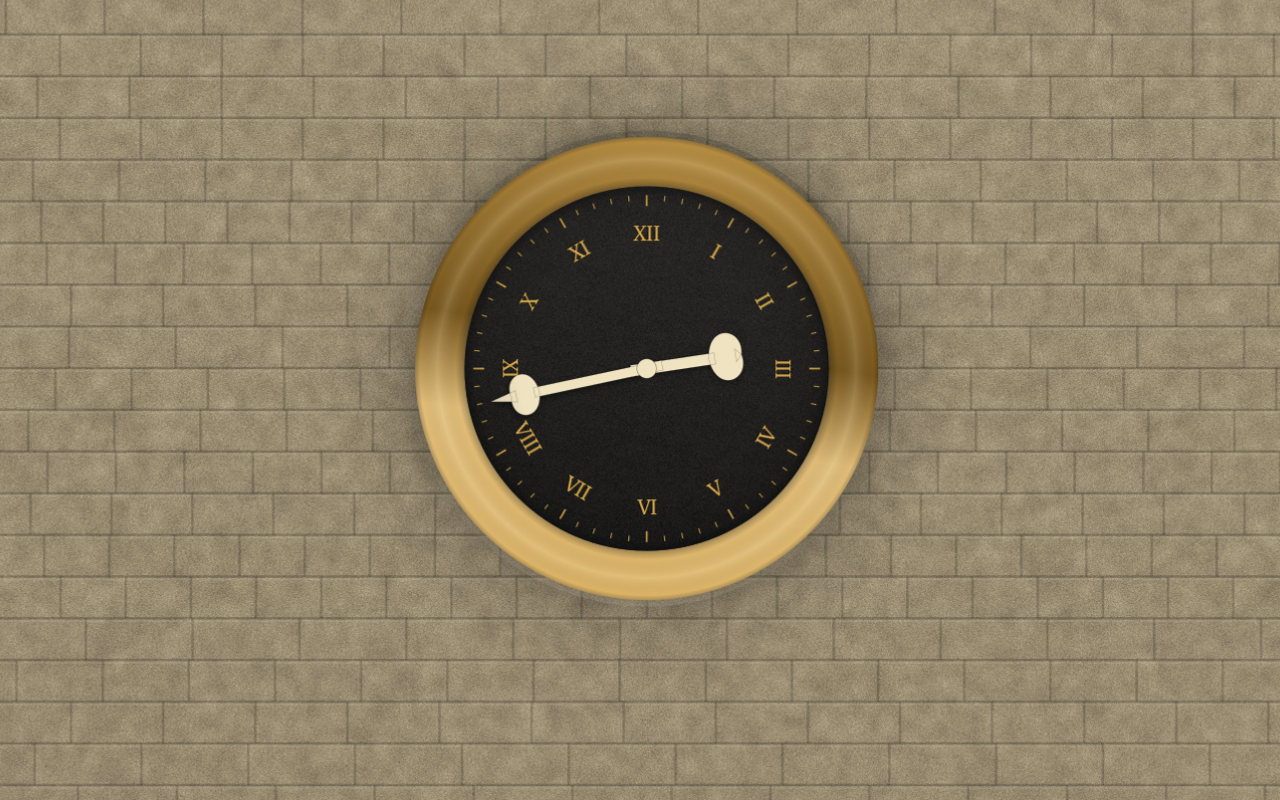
2:43
